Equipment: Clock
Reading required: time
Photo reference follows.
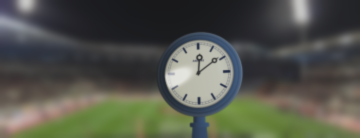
12:09
